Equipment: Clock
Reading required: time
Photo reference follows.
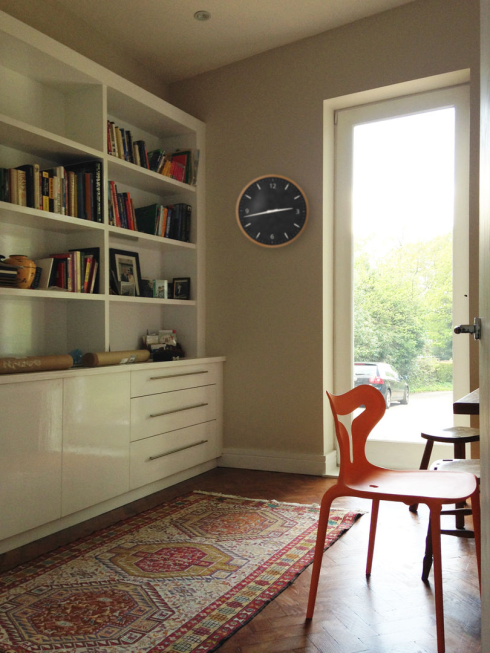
2:43
